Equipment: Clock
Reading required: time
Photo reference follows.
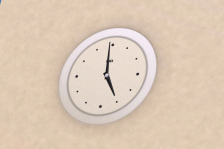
4:59
